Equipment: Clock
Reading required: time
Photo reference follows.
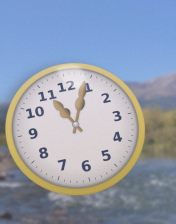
11:04
